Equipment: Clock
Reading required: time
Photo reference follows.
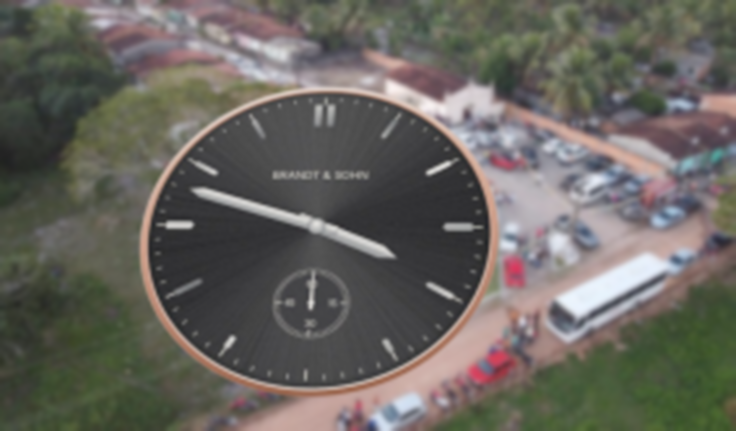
3:48
